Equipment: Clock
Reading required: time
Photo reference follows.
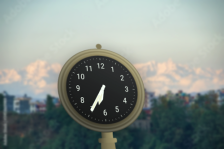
6:35
